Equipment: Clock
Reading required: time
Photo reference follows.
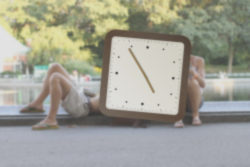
4:54
